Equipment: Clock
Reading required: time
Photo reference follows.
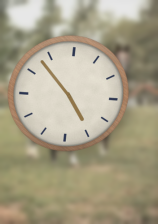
4:53
